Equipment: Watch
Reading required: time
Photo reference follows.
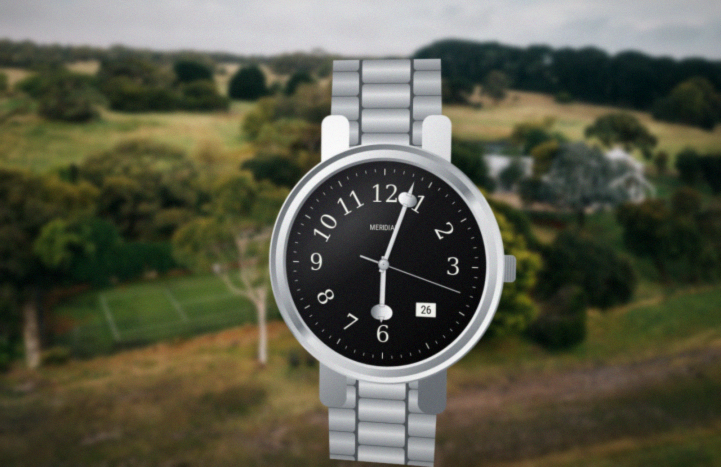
6:03:18
